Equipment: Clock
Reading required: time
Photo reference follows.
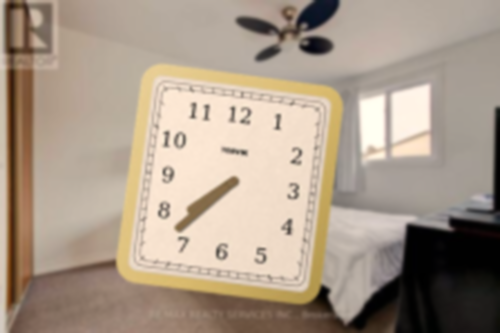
7:37
